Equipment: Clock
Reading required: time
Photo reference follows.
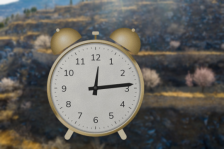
12:14
